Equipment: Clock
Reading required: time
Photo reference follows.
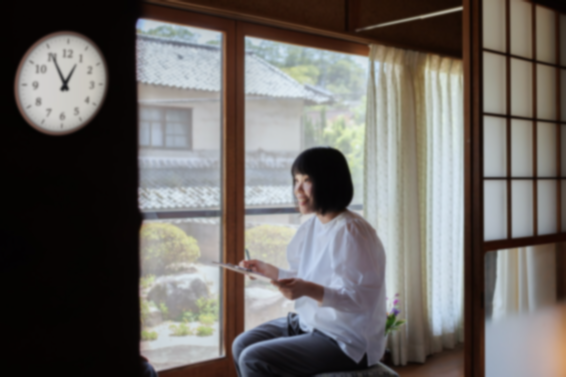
12:55
